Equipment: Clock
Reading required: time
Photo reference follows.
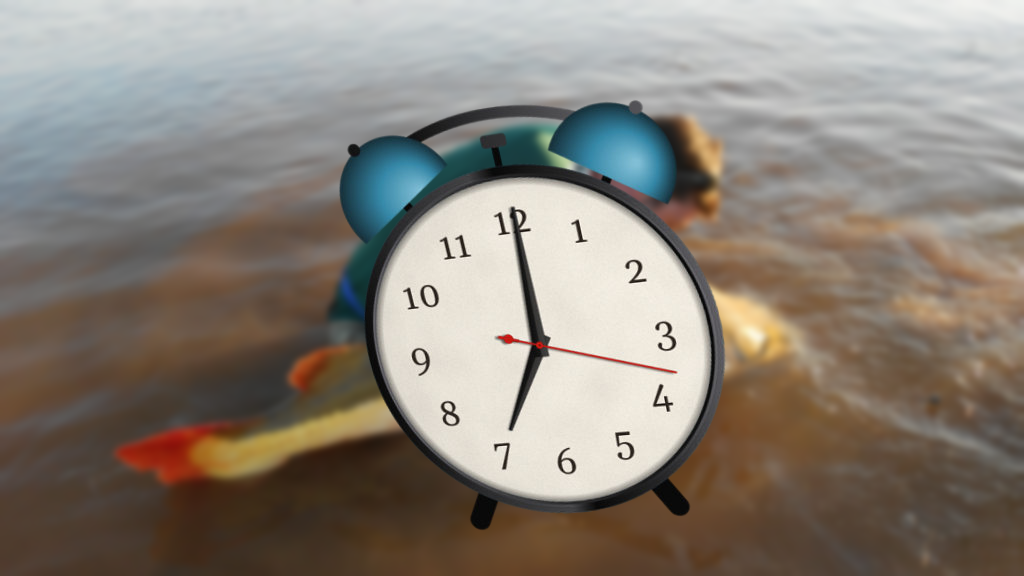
7:00:18
